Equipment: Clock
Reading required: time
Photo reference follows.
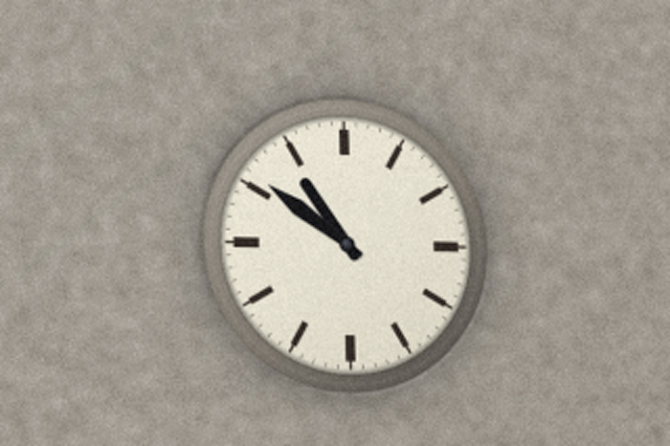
10:51
